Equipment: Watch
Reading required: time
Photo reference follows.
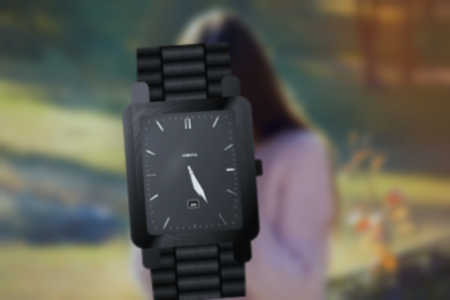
5:26
